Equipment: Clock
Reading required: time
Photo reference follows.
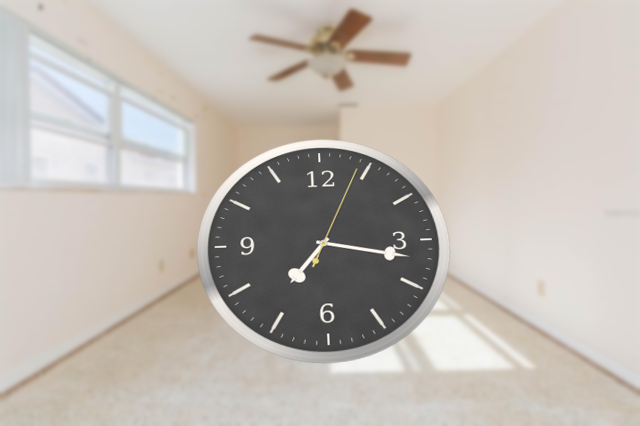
7:17:04
